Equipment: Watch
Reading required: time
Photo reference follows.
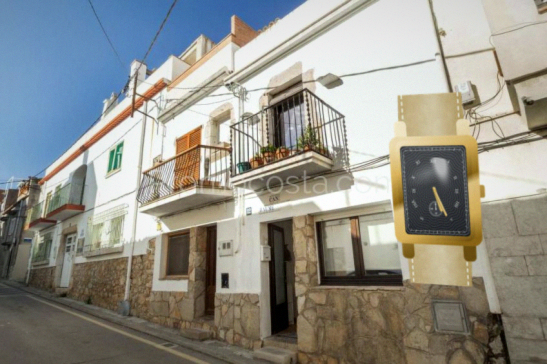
5:26
